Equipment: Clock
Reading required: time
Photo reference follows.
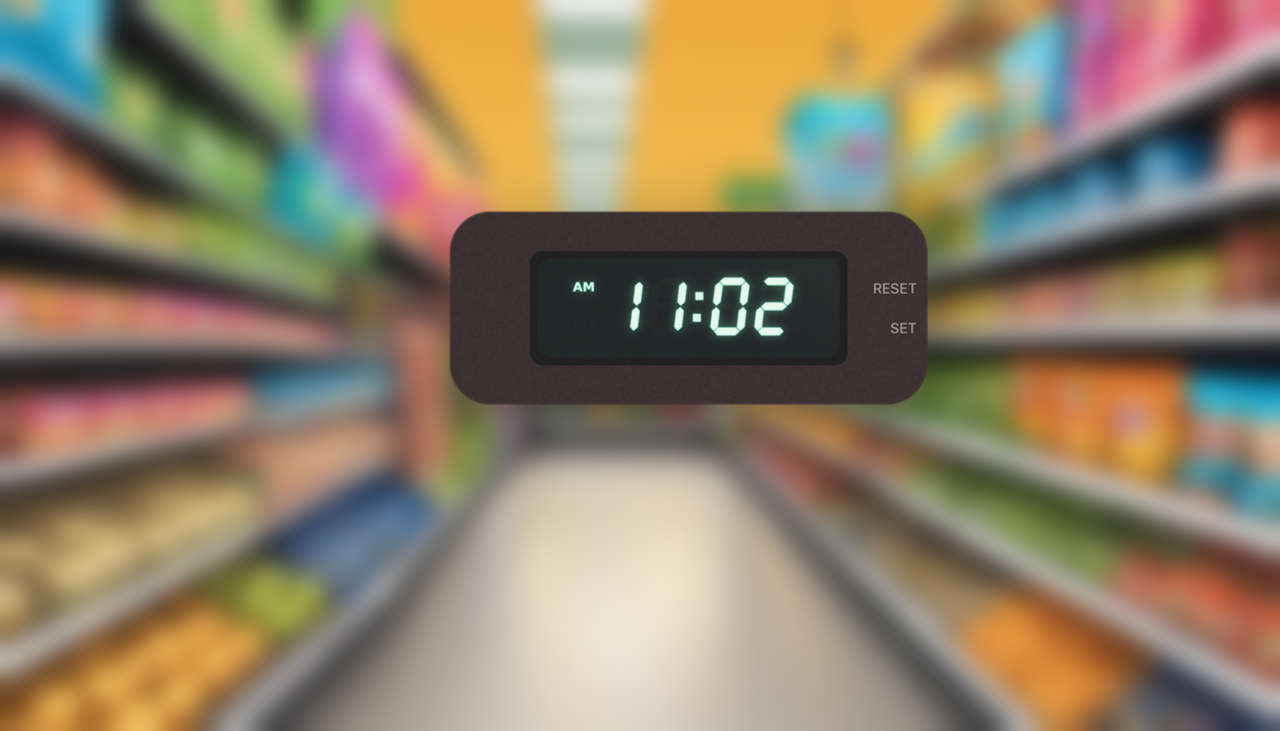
11:02
